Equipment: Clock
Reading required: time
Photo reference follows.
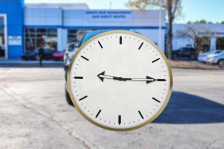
9:15
